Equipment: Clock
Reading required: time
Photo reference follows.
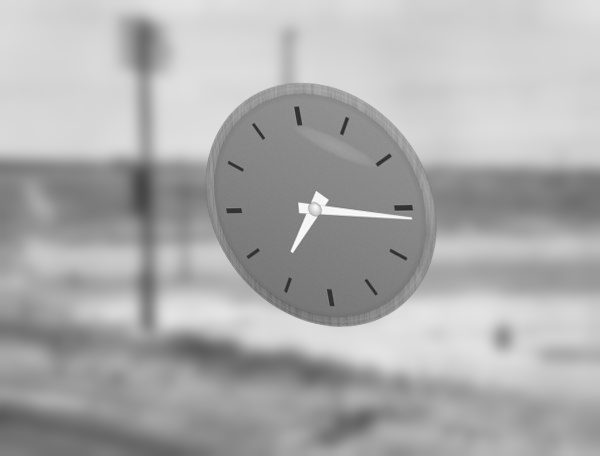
7:16
